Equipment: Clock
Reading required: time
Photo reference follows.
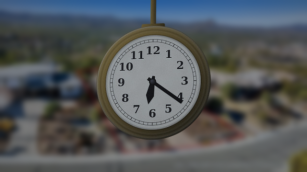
6:21
